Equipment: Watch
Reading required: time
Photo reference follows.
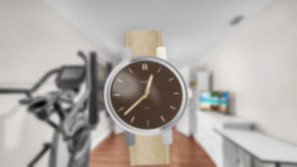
12:38
